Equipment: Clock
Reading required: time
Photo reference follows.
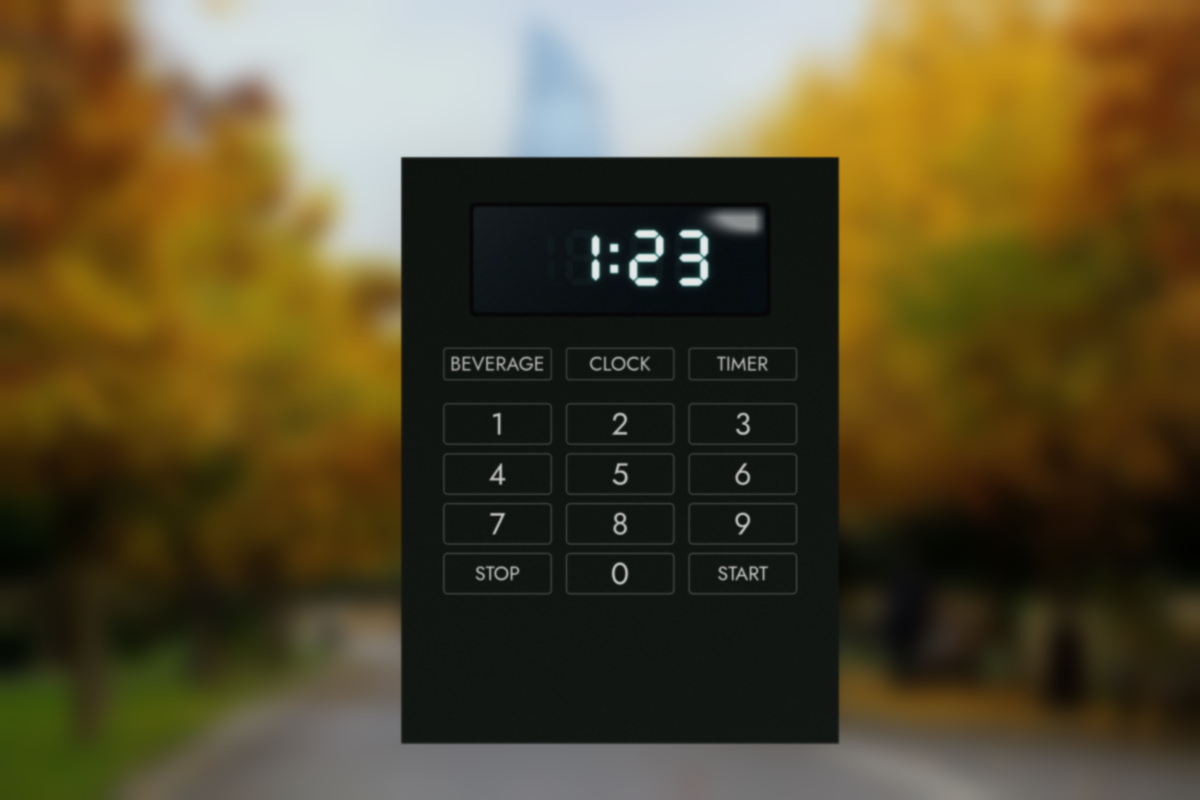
1:23
